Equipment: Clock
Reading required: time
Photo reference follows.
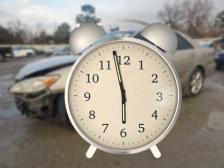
5:58
